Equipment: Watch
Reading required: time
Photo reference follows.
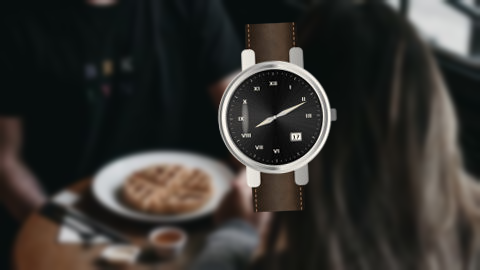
8:11
